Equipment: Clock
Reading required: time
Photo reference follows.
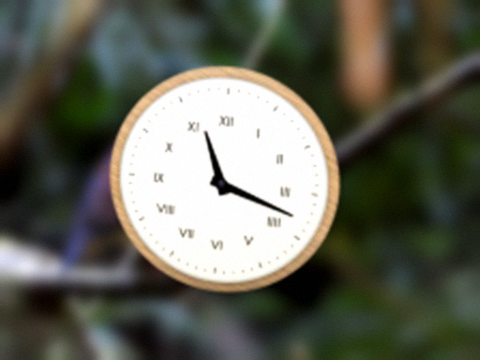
11:18
